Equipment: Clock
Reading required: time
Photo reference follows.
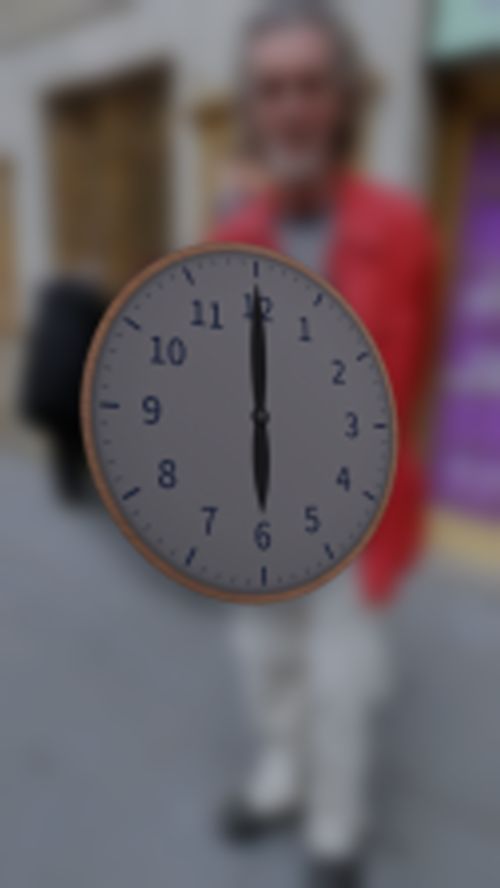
6:00
